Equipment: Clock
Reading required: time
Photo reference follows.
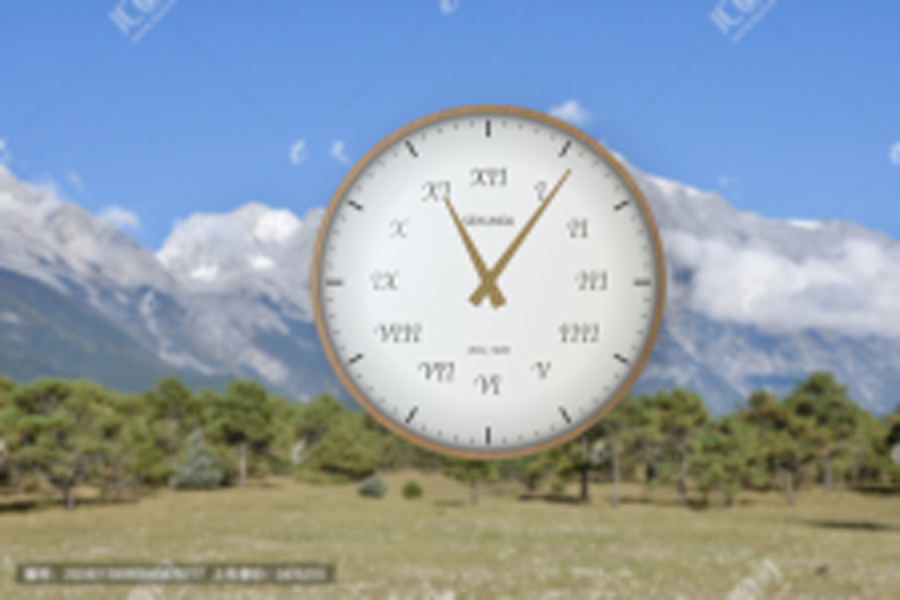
11:06
